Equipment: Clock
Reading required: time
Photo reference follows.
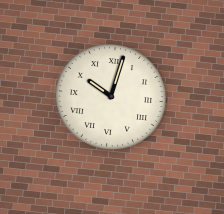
10:02
